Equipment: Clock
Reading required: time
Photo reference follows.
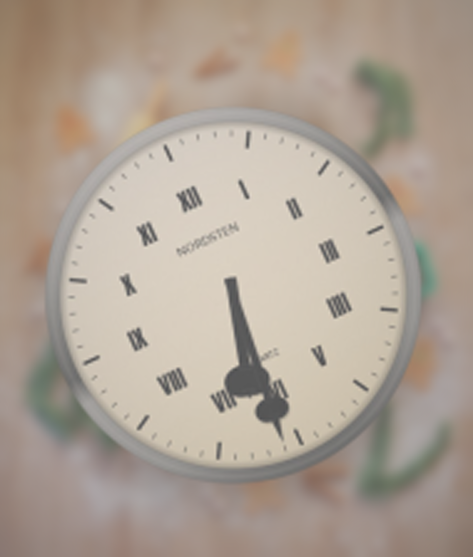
6:31
